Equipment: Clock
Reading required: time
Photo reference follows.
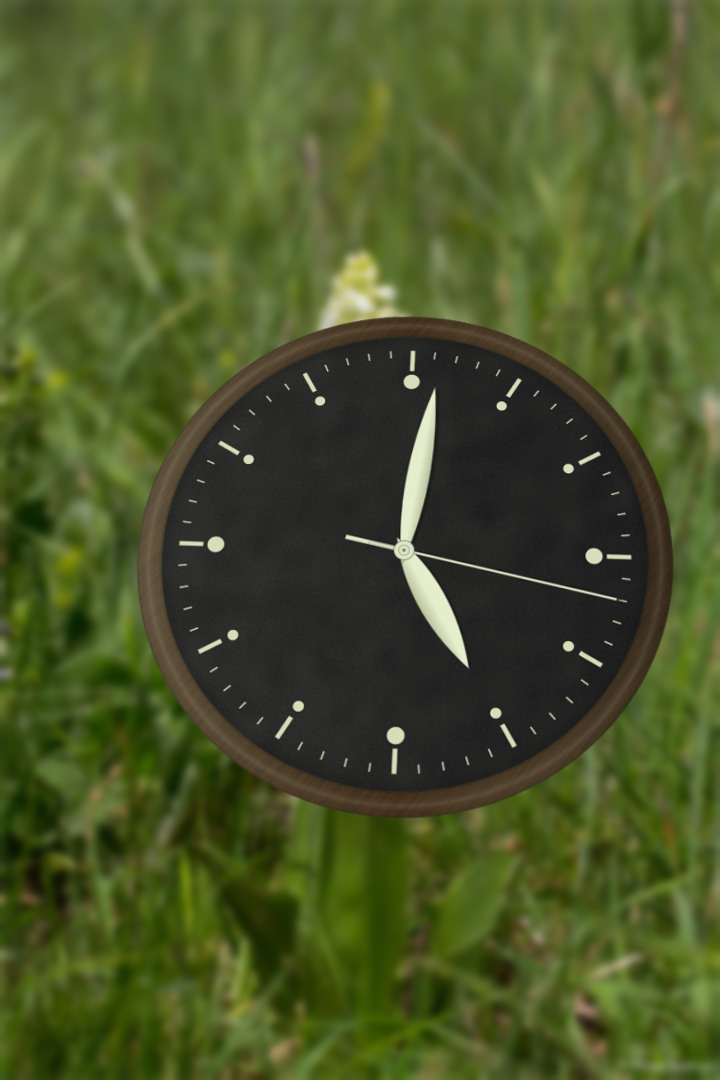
5:01:17
